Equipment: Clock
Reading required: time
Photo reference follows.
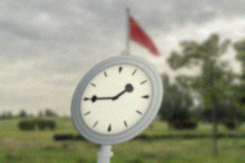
1:45
